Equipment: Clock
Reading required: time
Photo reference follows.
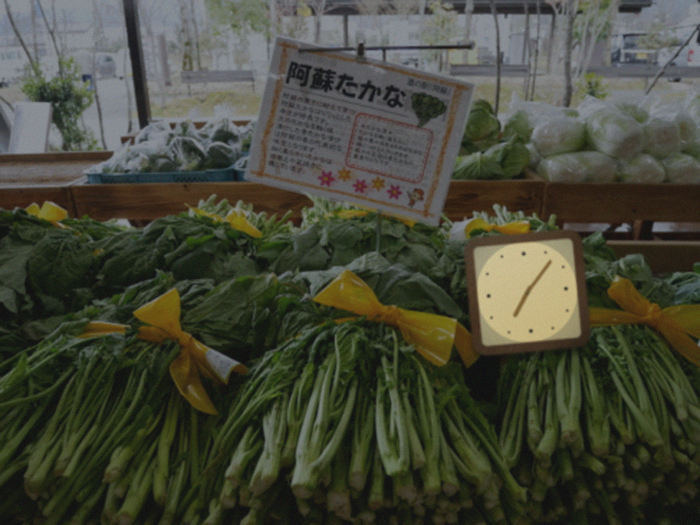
7:07
